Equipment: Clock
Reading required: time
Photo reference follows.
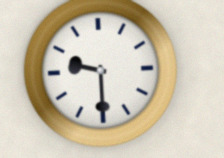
9:30
